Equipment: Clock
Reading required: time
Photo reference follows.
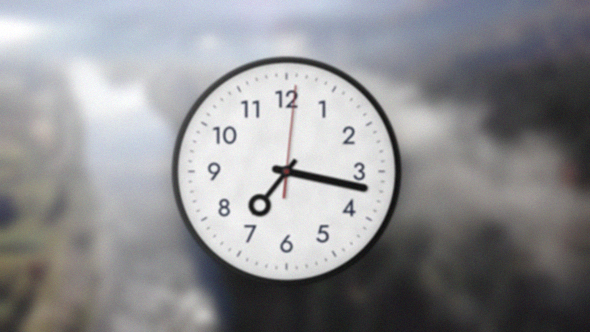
7:17:01
